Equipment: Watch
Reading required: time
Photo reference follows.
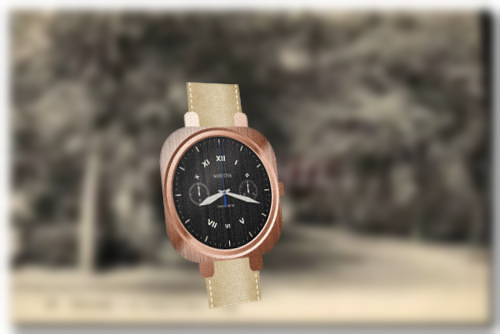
8:18
